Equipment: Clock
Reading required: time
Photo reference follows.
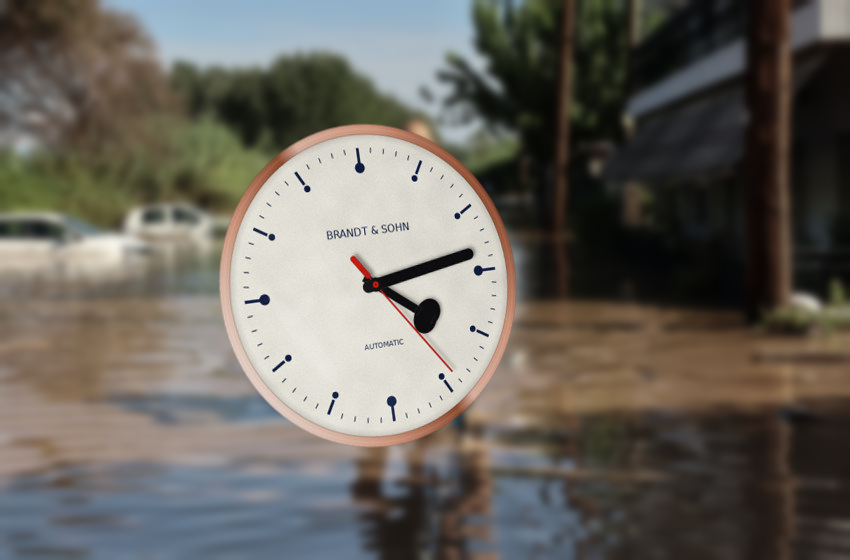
4:13:24
